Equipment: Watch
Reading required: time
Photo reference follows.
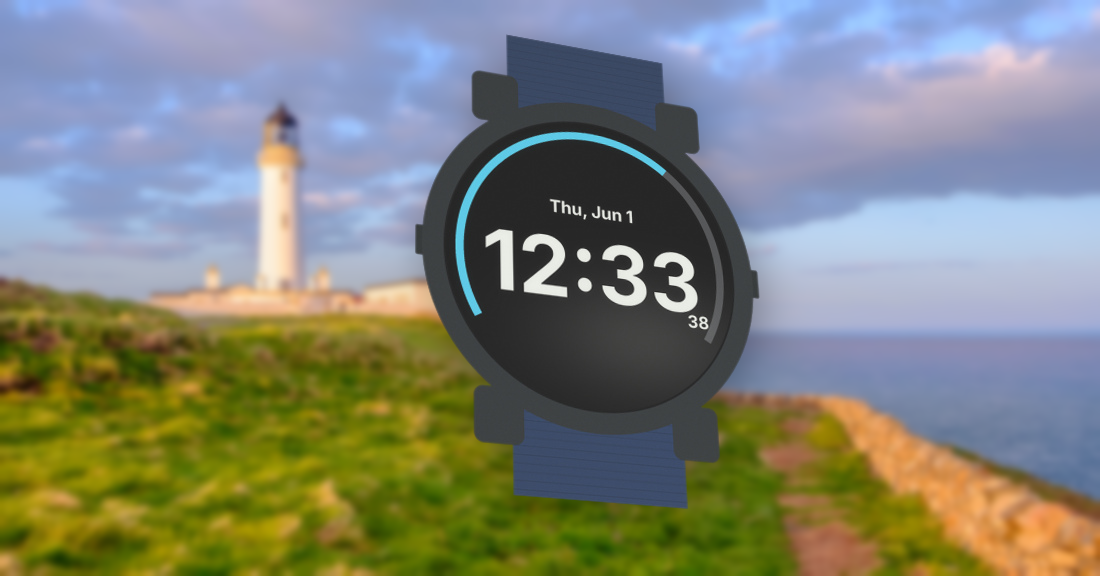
12:33:38
